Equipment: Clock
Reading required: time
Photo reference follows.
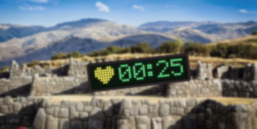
0:25
